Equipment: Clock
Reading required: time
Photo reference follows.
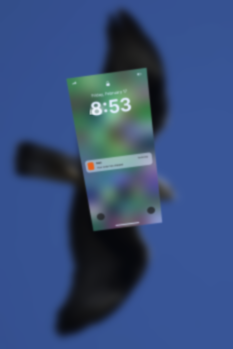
8:53
